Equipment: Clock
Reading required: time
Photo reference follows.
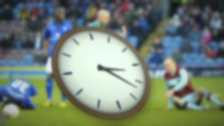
3:22
